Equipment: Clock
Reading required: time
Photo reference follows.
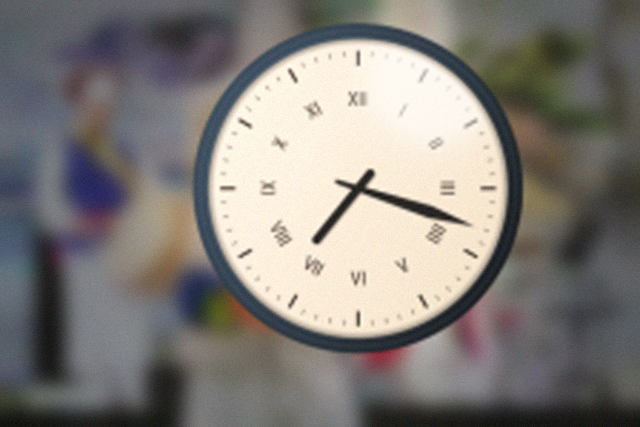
7:18
